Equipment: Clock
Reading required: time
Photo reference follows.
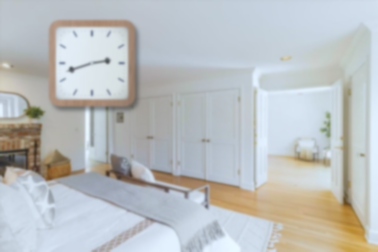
2:42
